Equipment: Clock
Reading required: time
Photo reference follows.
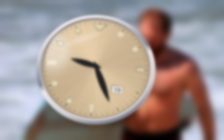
9:26
